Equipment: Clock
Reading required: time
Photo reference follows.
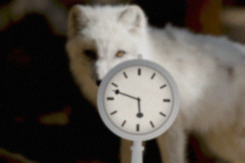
5:48
